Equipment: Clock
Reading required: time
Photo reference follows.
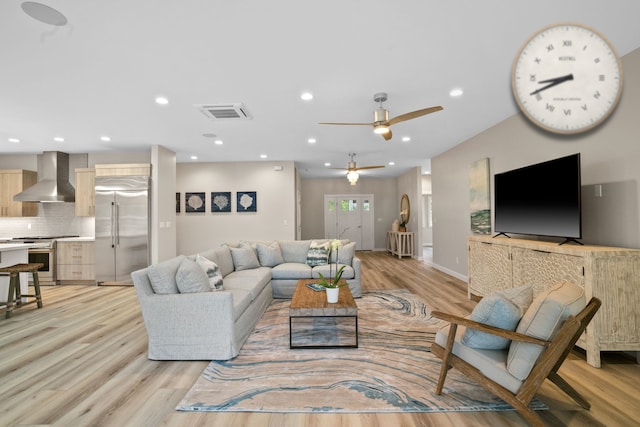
8:41
